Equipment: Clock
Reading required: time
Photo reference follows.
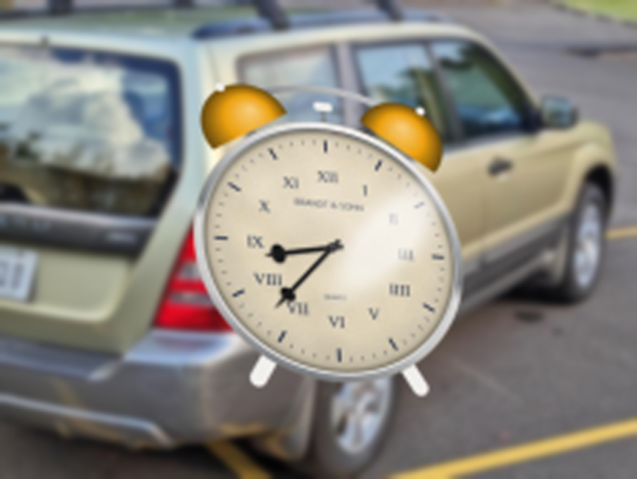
8:37
